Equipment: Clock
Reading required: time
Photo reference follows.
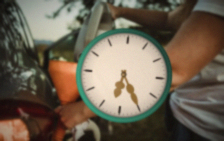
6:25
